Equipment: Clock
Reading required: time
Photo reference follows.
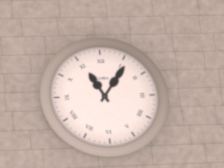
11:06
